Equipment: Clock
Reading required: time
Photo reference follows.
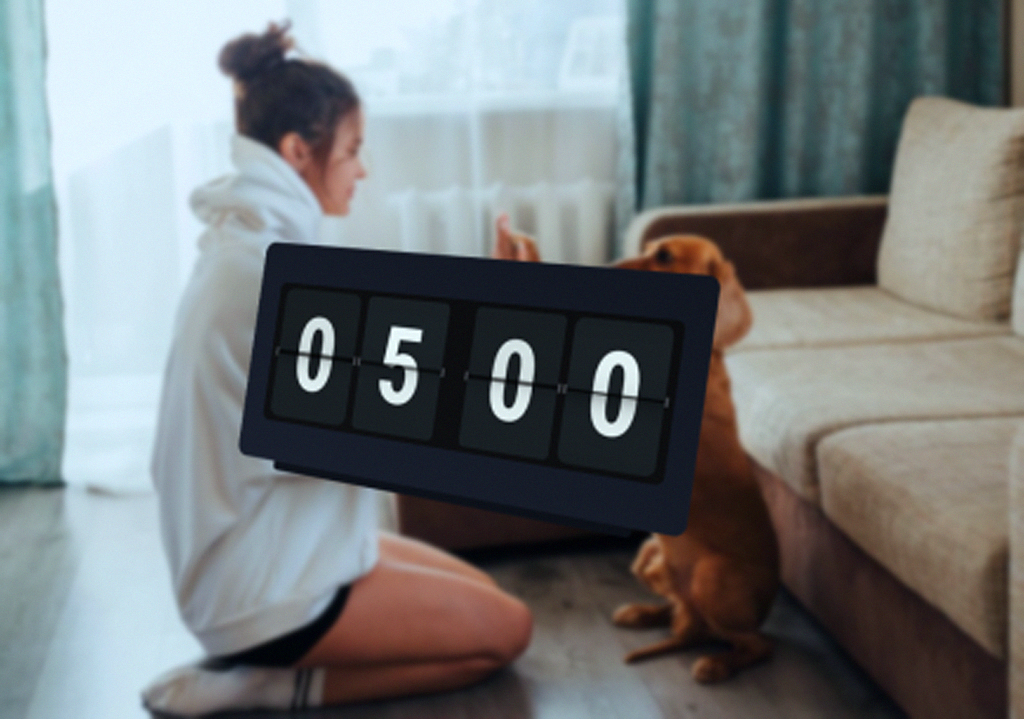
5:00
